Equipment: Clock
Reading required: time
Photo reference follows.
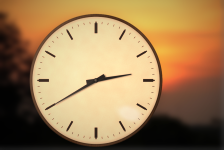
2:40
